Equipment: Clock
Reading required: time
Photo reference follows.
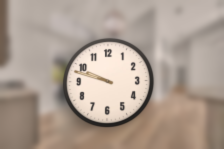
9:48
